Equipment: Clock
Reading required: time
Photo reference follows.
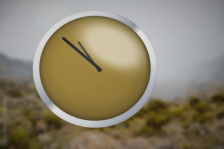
10:52
